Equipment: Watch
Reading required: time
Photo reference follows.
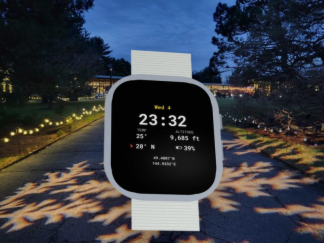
23:32
